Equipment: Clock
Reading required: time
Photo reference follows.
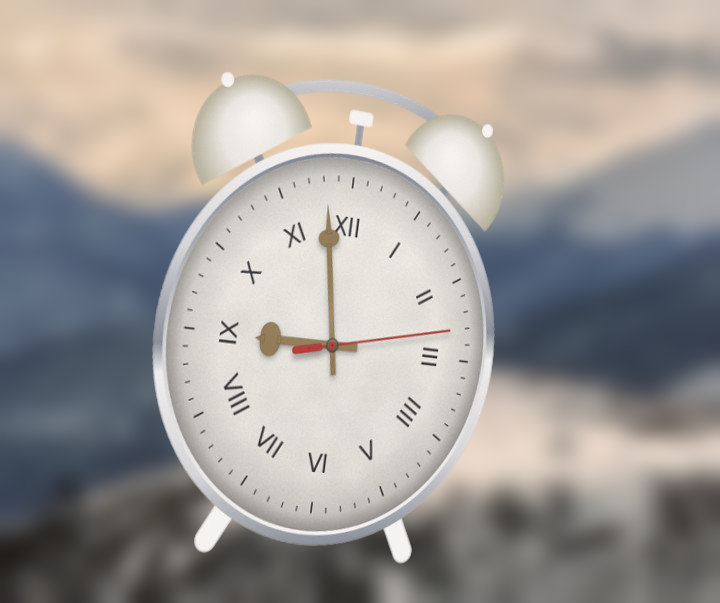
8:58:13
